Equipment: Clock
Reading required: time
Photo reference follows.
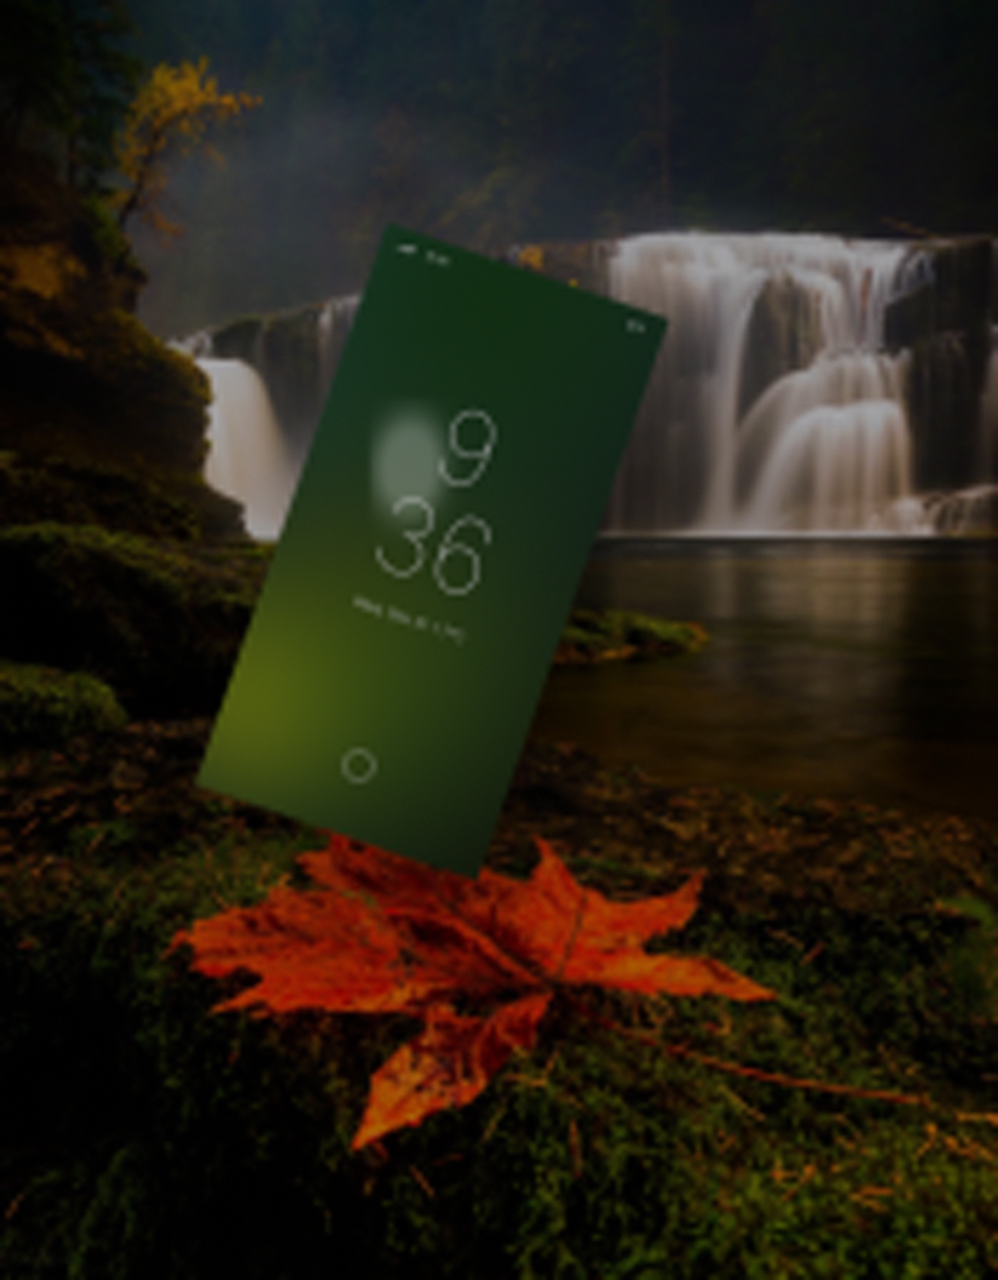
9:36
